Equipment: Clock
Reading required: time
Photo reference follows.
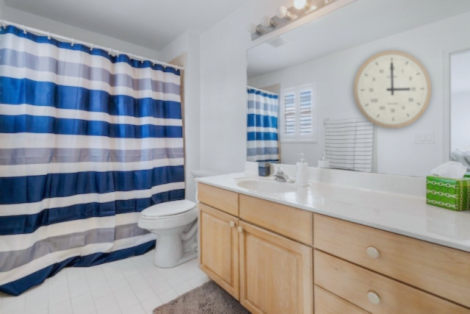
3:00
